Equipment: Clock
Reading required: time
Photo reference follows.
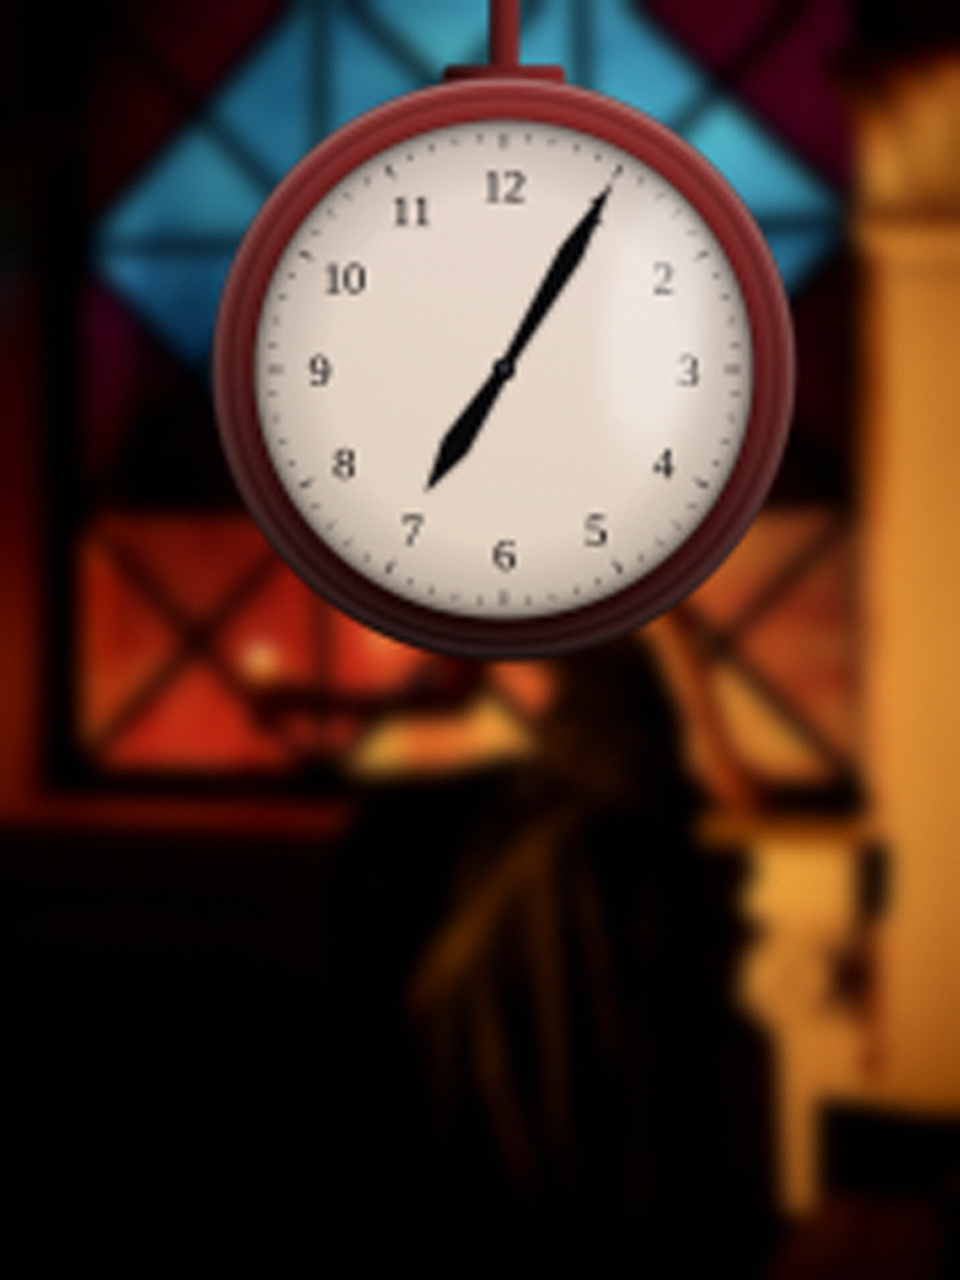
7:05
